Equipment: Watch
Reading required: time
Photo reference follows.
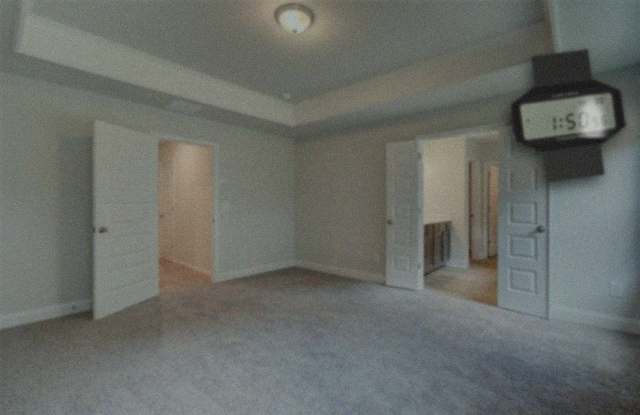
1:50
